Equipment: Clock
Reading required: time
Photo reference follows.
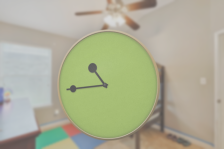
10:44
